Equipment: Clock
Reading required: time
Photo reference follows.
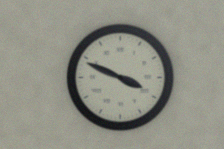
3:49
